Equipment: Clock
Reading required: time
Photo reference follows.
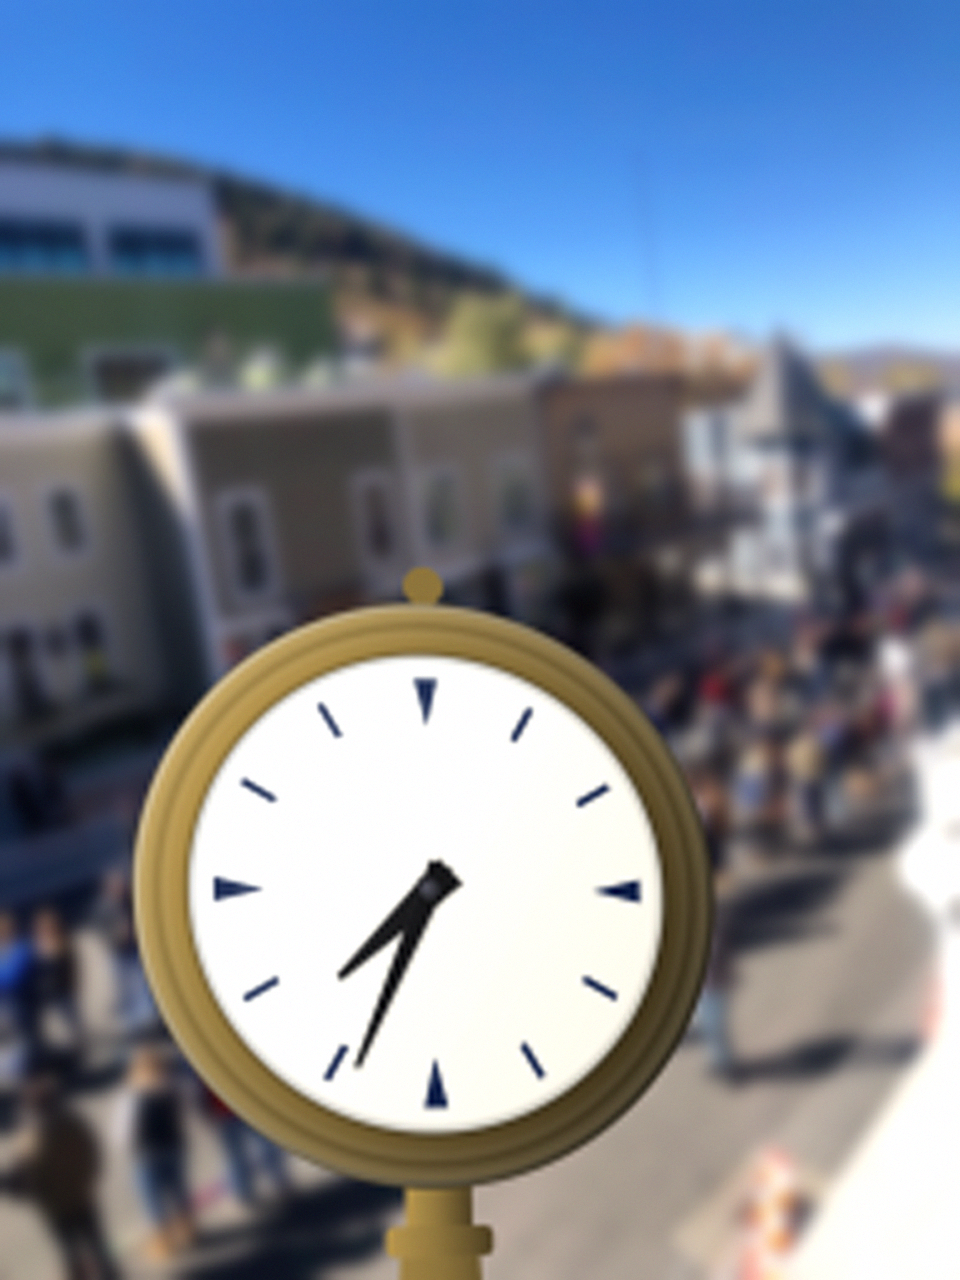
7:34
